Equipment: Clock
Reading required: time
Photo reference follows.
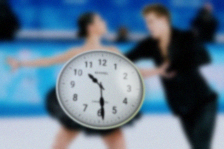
10:29
